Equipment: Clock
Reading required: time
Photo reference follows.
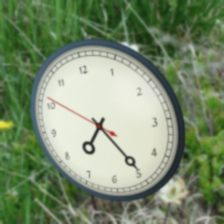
7:24:51
